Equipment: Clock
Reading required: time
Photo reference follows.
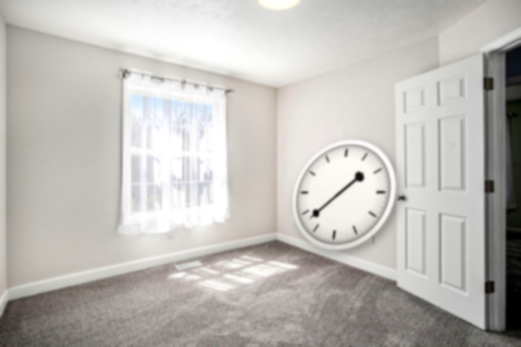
1:38
